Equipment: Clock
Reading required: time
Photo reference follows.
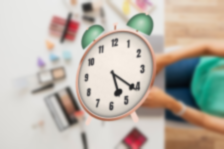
5:21
